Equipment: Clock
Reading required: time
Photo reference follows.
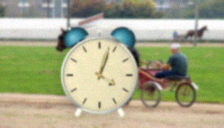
4:03
